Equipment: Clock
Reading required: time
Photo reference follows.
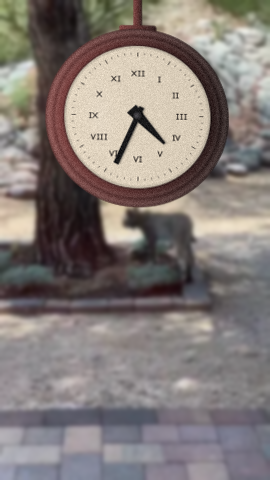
4:34
